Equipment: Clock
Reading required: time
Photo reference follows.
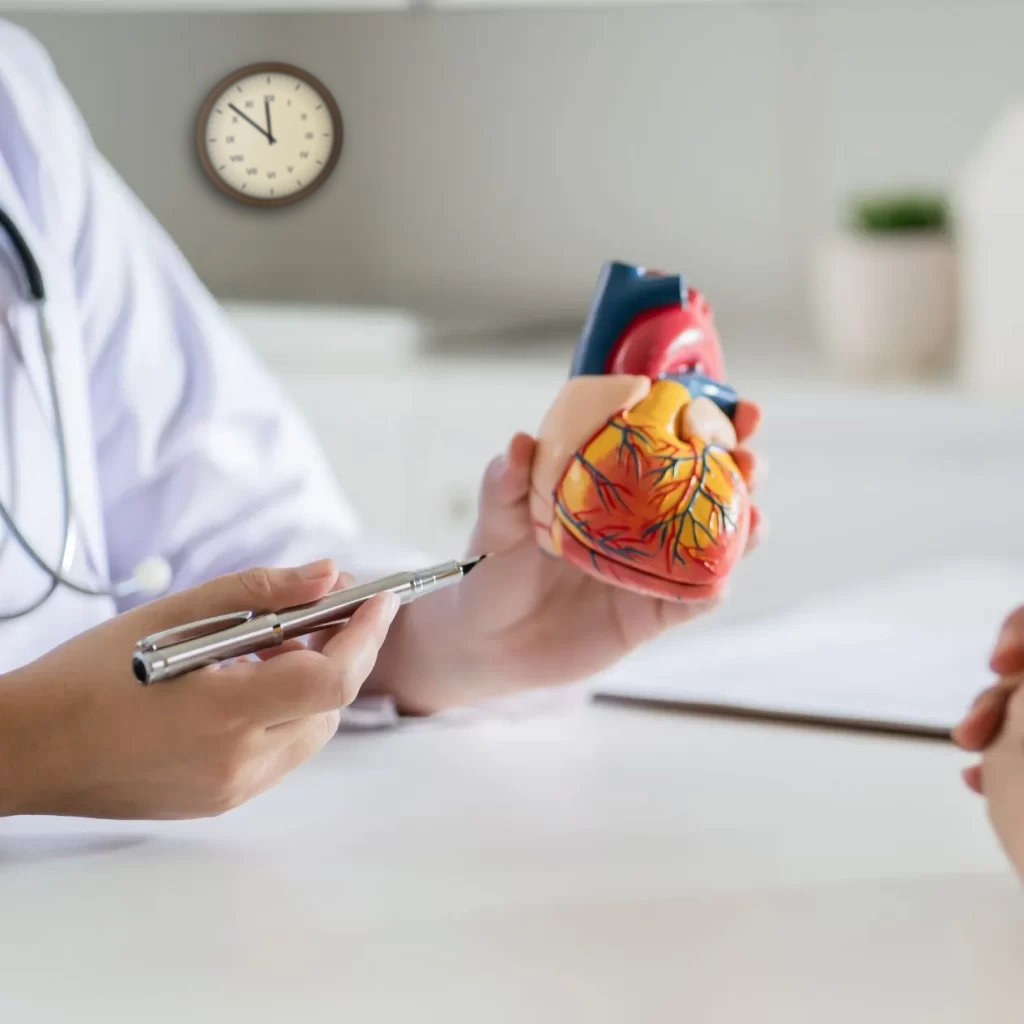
11:52
